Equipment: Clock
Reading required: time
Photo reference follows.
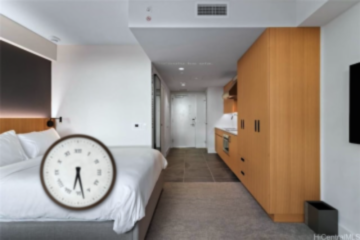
6:28
